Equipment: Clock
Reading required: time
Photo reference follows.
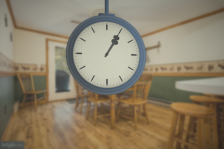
1:05
